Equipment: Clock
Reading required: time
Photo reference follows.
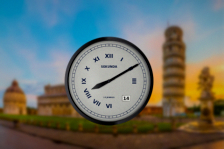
8:10
